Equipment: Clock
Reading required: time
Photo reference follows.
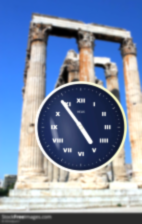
4:54
